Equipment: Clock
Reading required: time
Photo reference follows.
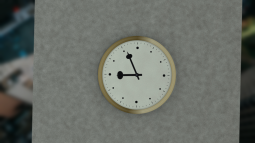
8:56
